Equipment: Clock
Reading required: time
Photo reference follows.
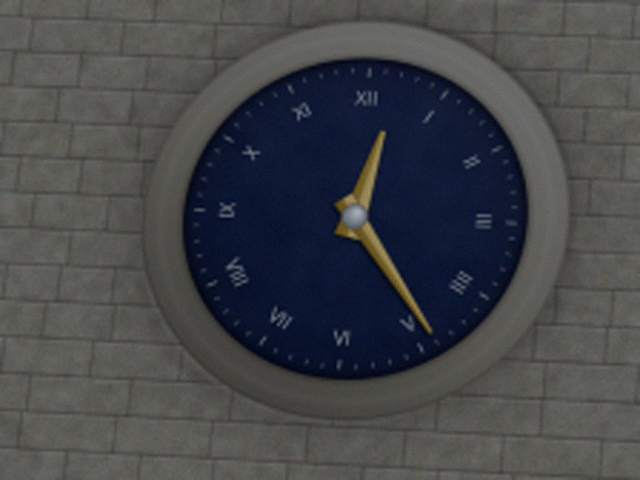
12:24
